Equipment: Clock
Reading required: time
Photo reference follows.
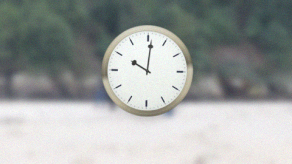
10:01
